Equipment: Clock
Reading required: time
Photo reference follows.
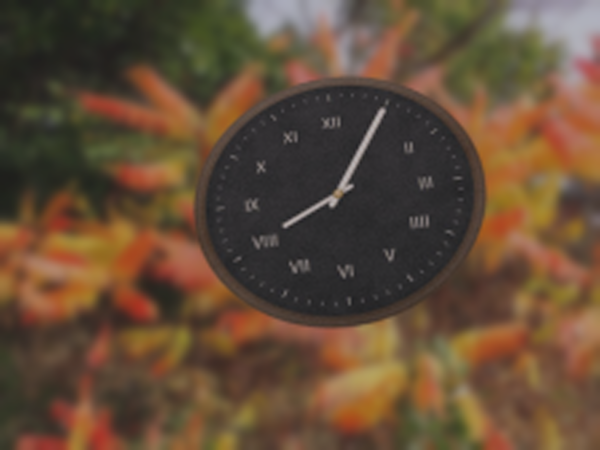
8:05
